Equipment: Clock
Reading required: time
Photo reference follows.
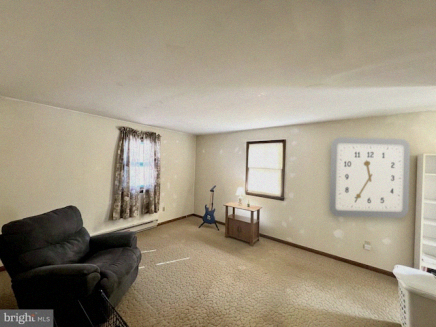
11:35
